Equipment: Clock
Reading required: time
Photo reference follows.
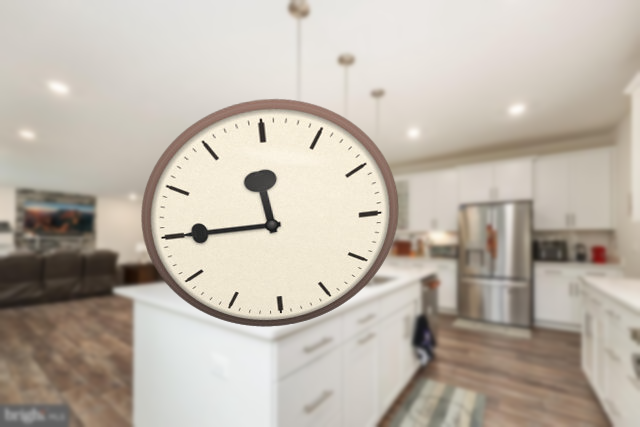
11:45
